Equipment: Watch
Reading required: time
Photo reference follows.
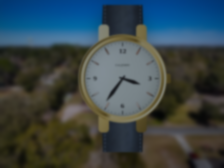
3:36
